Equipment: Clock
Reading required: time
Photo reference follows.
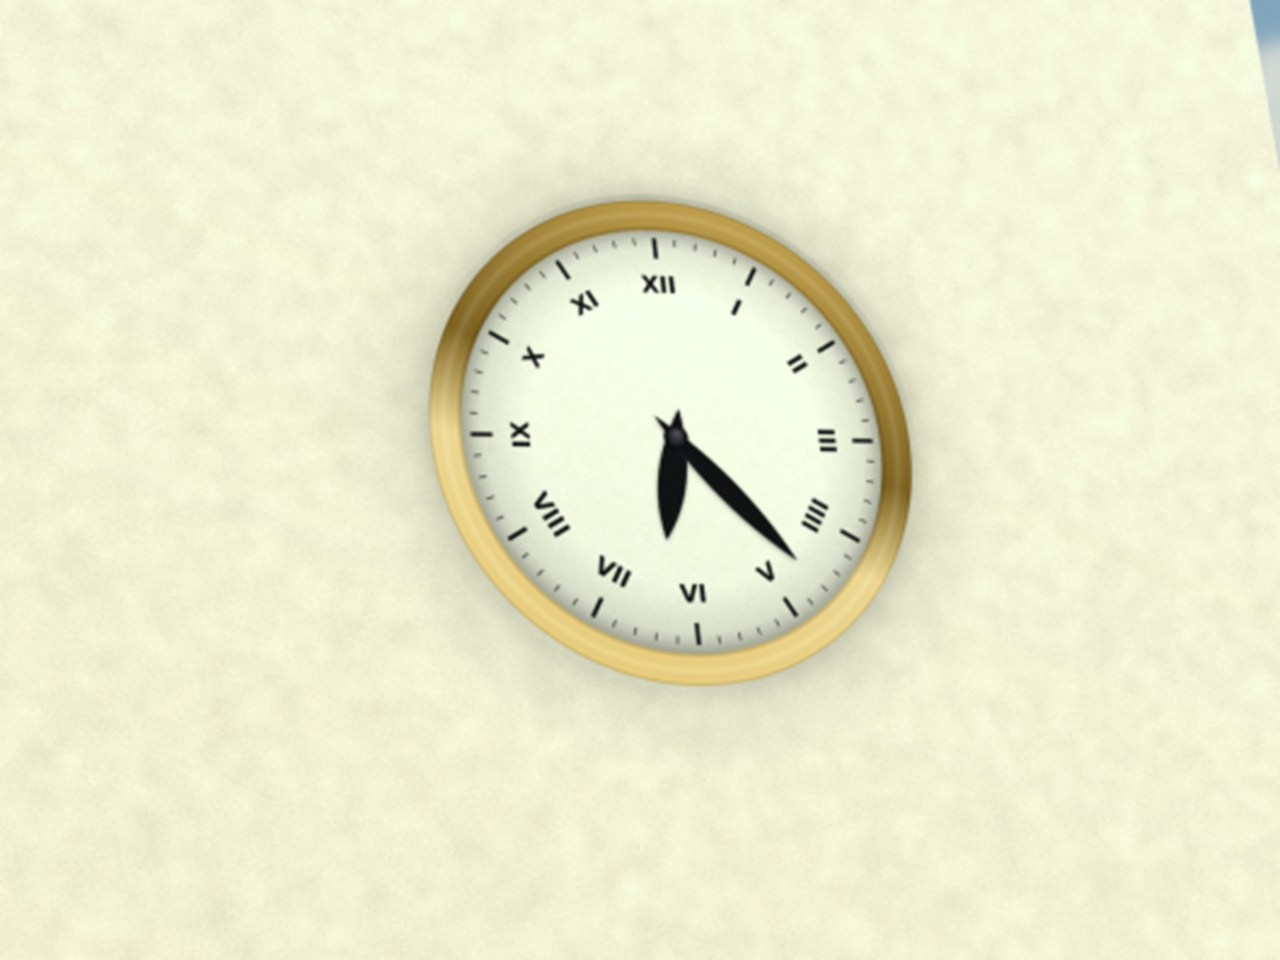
6:23
